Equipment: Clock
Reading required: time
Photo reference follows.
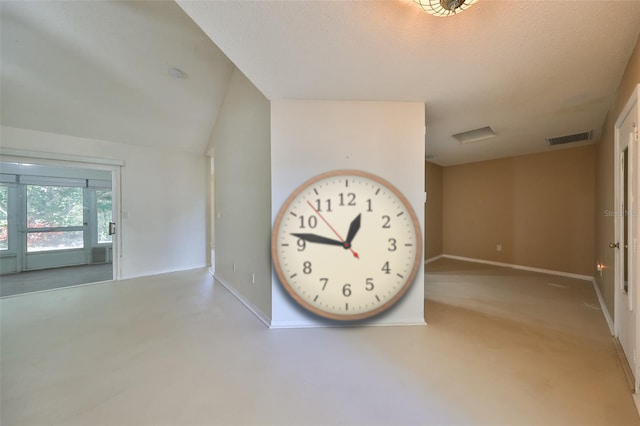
12:46:53
